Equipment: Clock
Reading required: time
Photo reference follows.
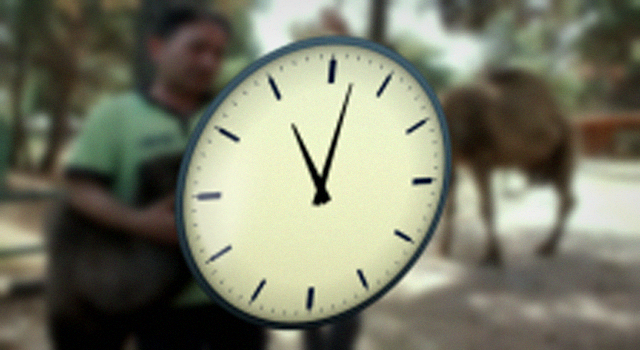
11:02
